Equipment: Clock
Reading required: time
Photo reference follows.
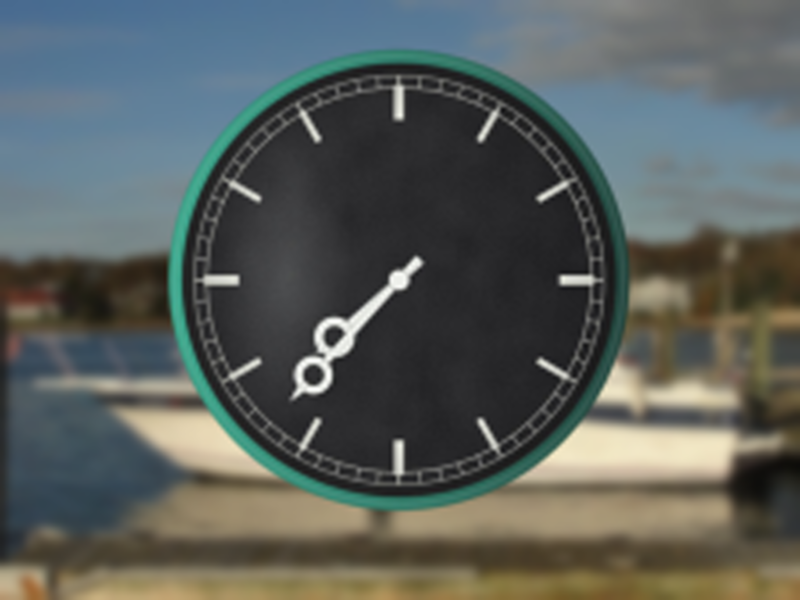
7:37
